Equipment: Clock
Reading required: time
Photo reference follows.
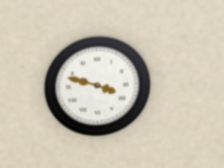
3:48
